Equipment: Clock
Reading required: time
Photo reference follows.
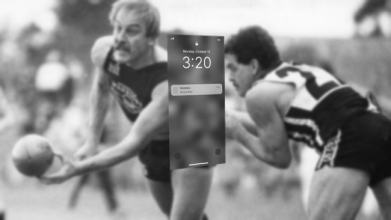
3:20
